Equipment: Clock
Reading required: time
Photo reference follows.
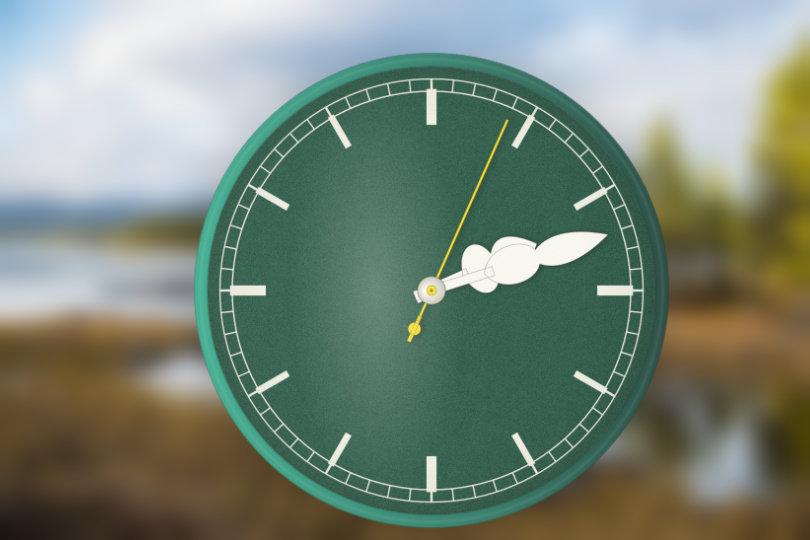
2:12:04
